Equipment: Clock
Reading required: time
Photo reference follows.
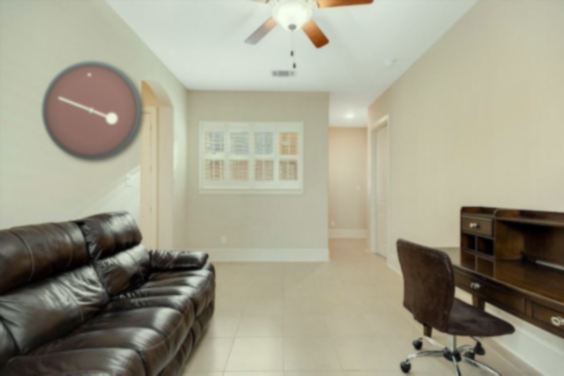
3:49
